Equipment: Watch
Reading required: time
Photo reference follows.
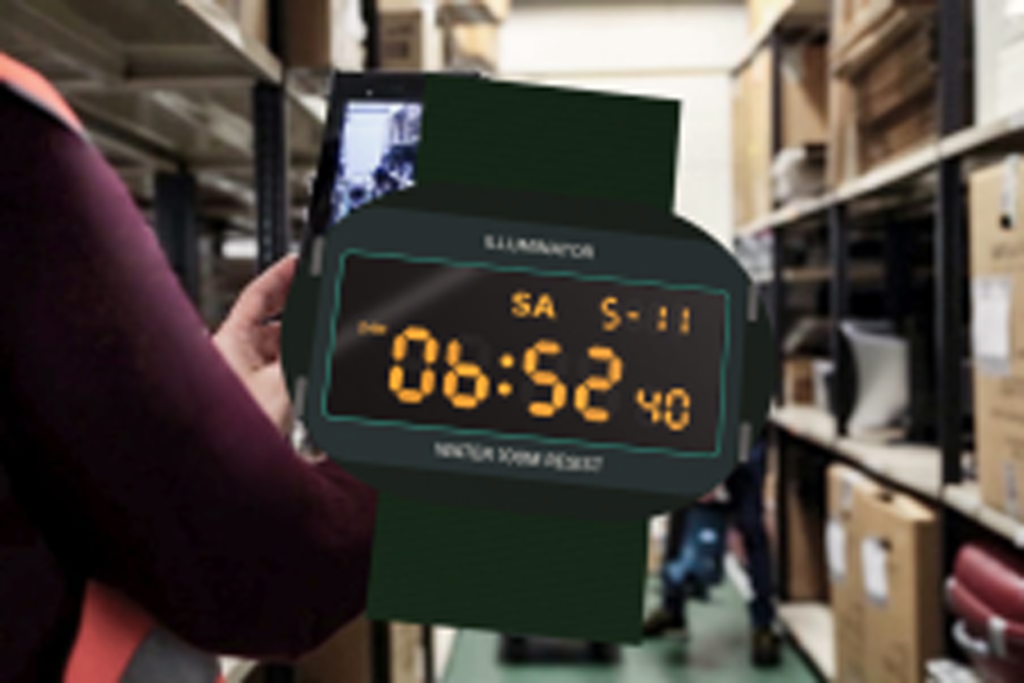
6:52:40
